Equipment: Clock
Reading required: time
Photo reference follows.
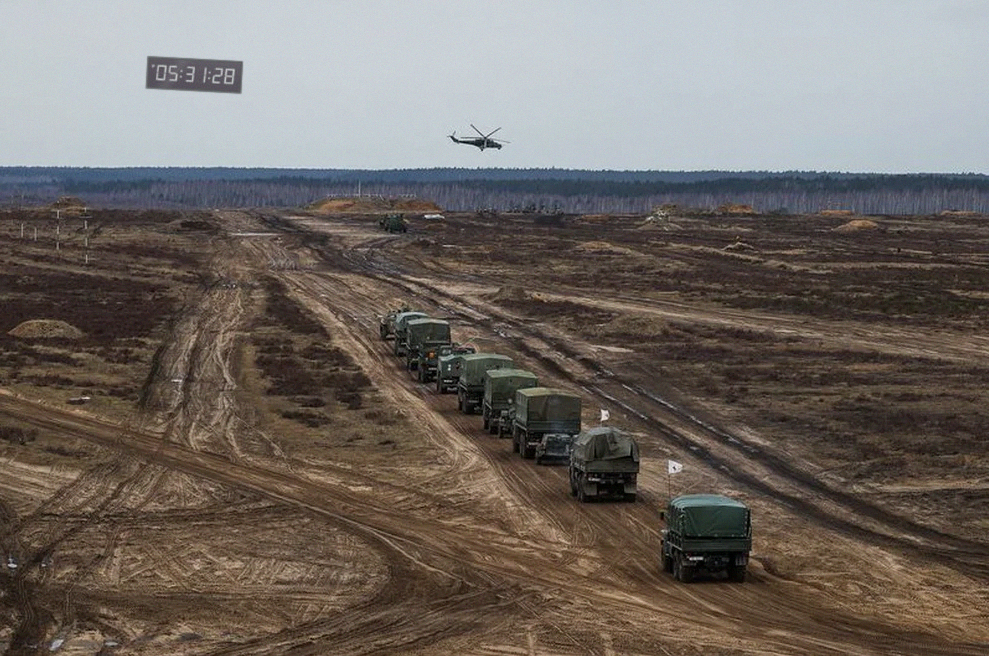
5:31:28
